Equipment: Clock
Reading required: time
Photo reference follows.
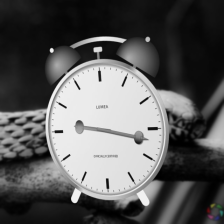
9:17
